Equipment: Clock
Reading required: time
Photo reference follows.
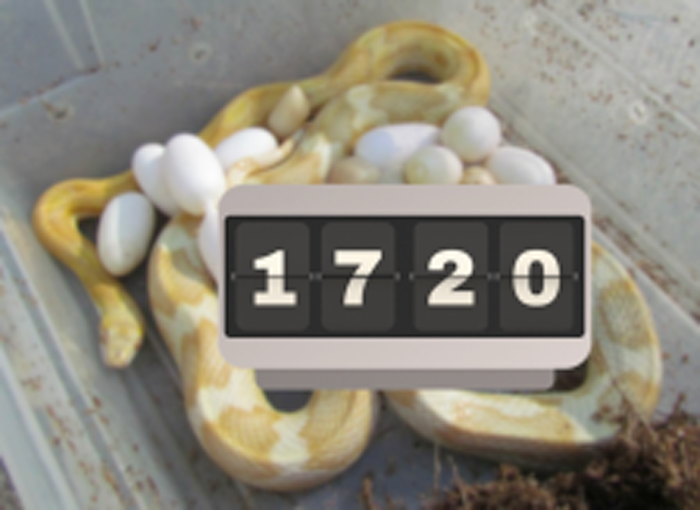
17:20
